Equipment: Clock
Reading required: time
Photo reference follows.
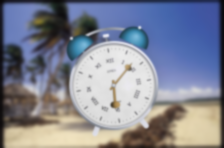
6:08
